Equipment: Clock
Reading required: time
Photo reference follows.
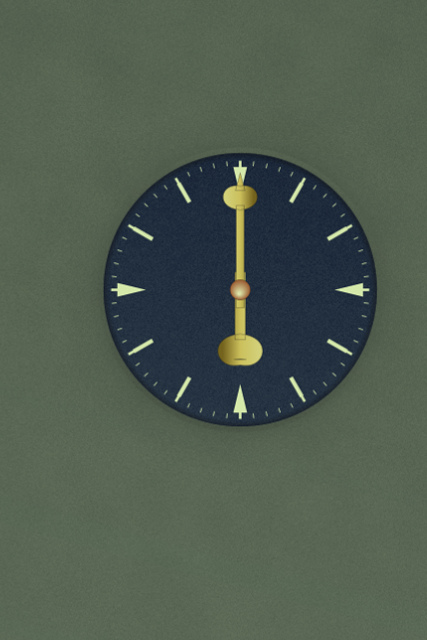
6:00
